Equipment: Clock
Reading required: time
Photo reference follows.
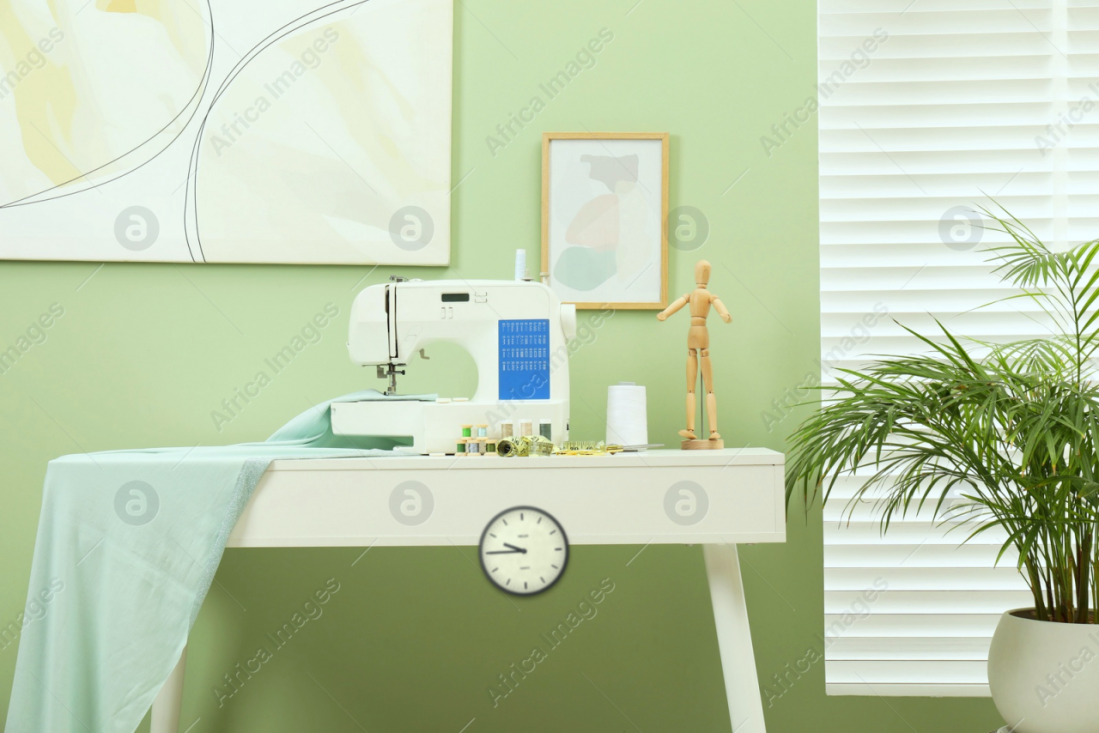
9:45
